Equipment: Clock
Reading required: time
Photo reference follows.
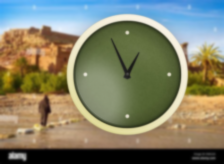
12:56
